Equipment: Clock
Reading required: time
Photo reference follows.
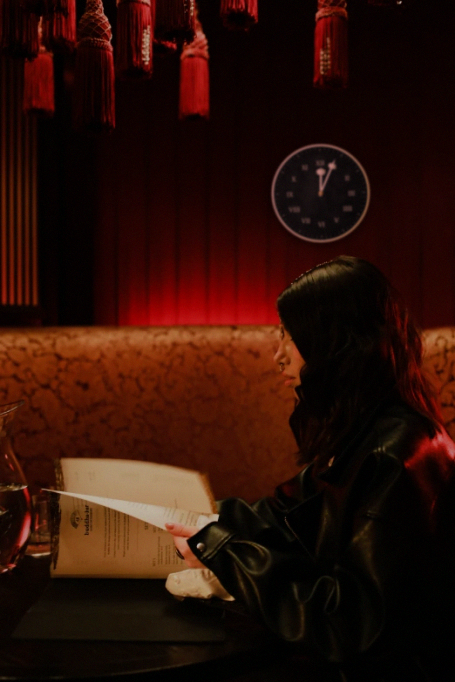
12:04
